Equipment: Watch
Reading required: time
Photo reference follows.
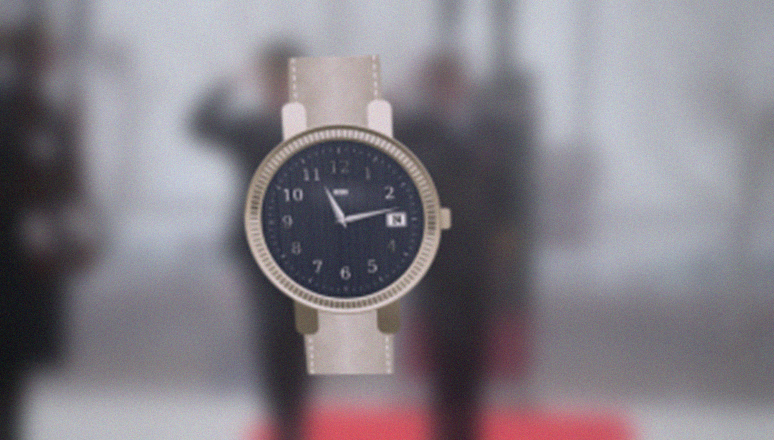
11:13
